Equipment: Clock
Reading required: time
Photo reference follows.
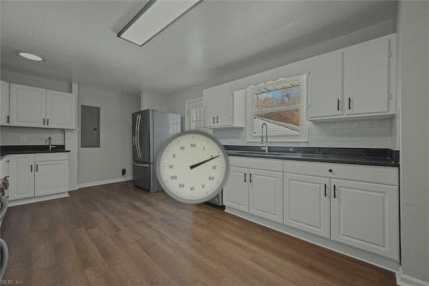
2:11
